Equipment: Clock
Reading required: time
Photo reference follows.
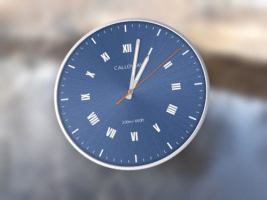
1:02:09
